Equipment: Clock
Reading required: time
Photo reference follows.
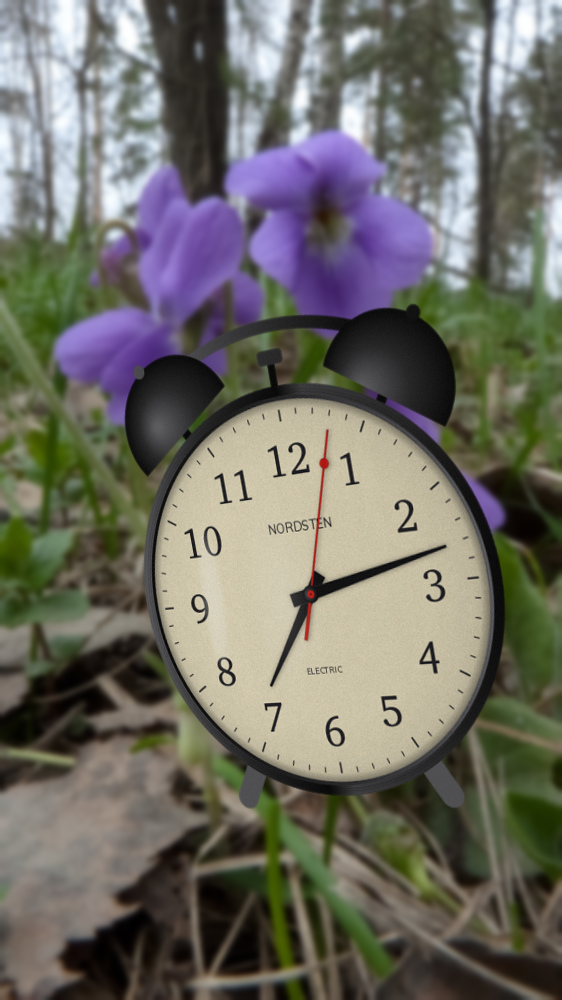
7:13:03
